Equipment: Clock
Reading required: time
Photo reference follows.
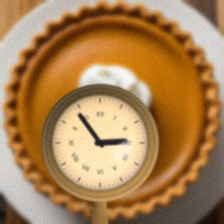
2:54
